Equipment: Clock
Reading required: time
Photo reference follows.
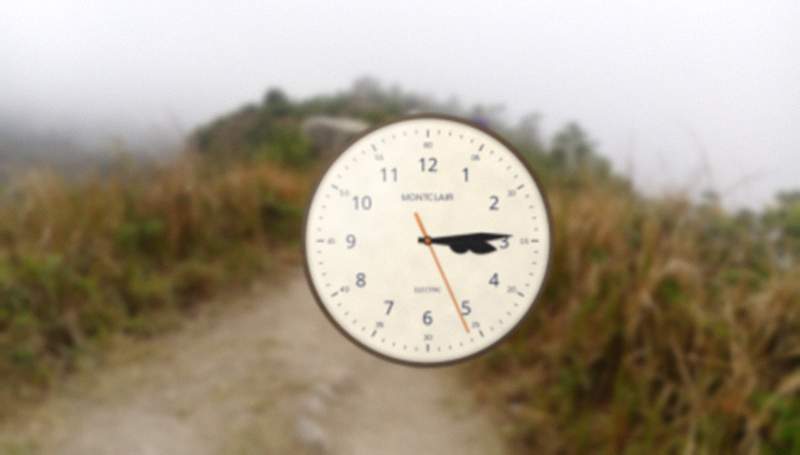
3:14:26
